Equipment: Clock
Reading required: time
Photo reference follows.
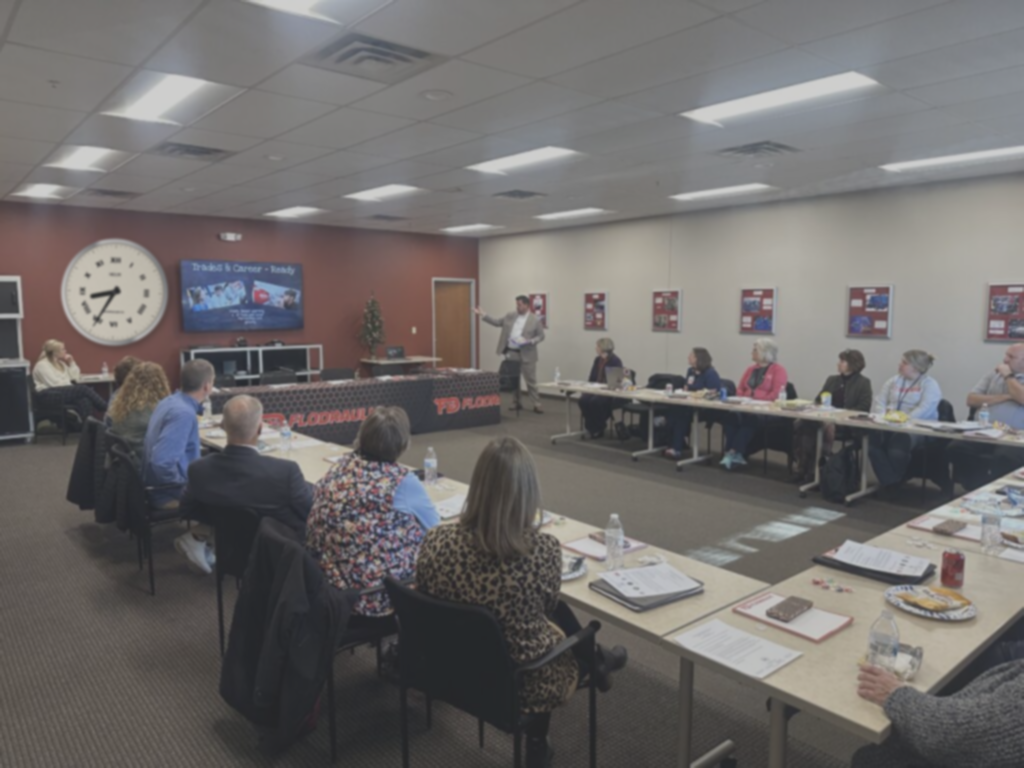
8:35
